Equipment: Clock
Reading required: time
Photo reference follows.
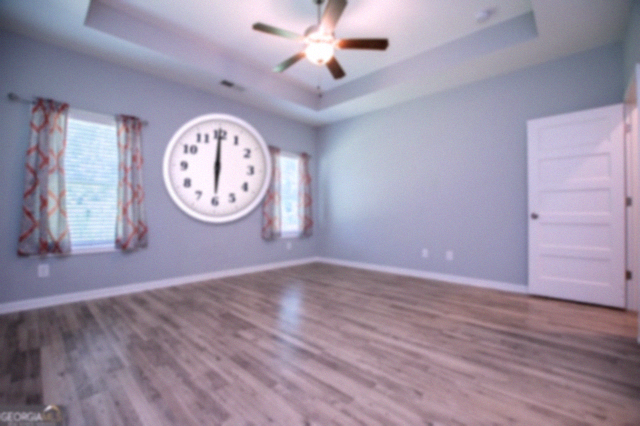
6:00
